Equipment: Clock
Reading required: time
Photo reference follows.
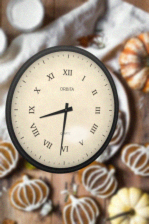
8:31
